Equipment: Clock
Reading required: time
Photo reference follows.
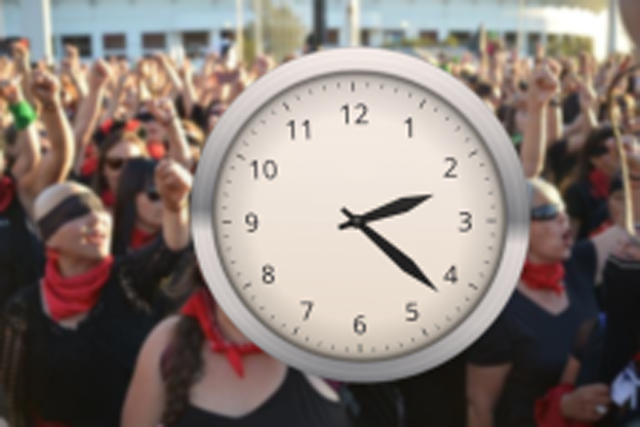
2:22
